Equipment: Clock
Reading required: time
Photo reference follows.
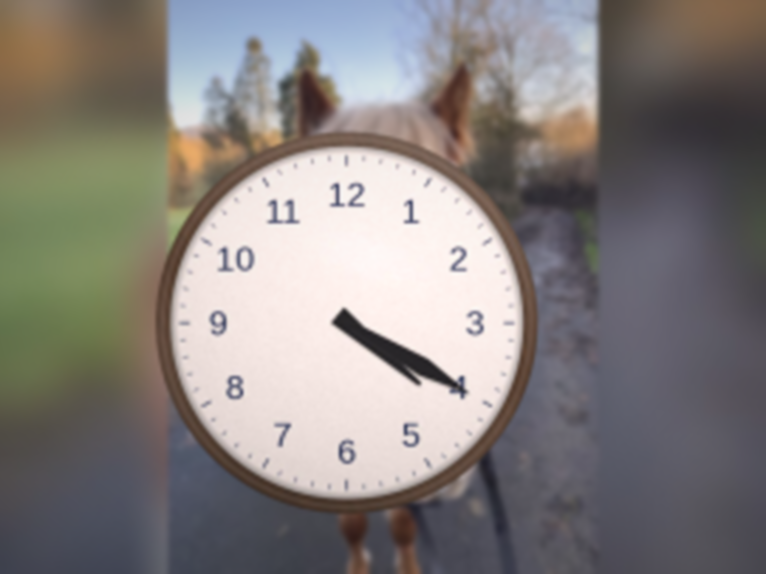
4:20
